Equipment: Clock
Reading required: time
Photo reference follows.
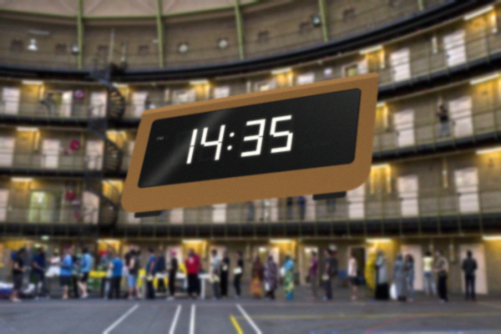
14:35
